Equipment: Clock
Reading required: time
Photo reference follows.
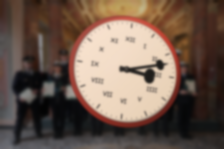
3:12
